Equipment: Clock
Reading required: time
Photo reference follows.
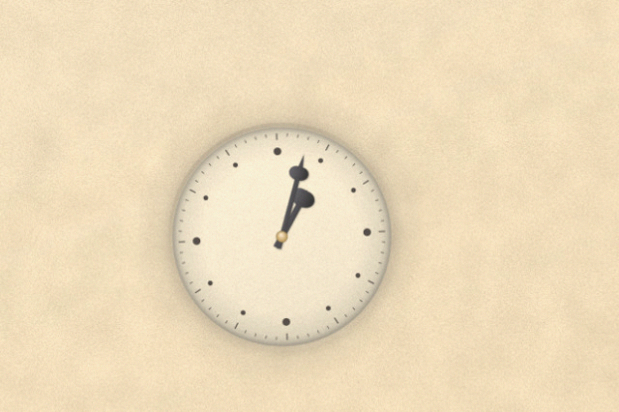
1:03
